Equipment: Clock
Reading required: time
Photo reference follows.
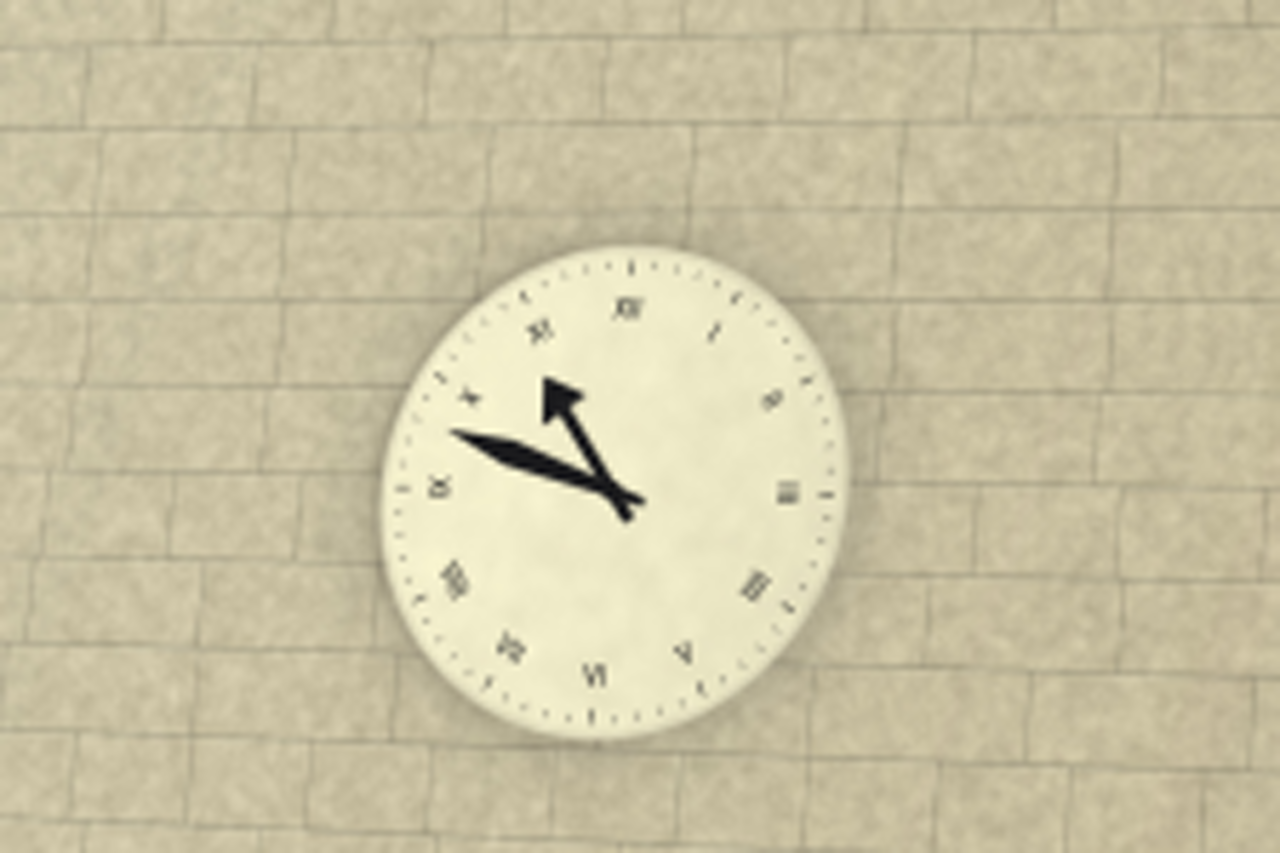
10:48
